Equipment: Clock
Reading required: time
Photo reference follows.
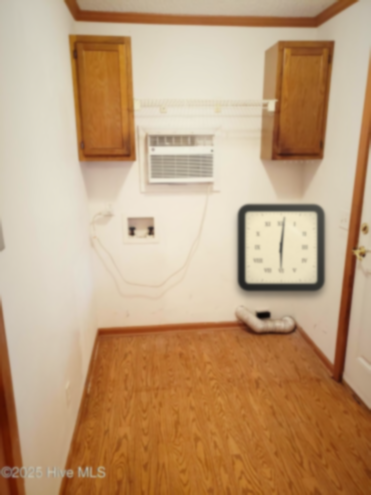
6:01
